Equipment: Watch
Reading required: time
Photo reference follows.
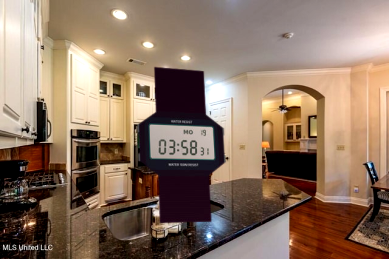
3:58:31
